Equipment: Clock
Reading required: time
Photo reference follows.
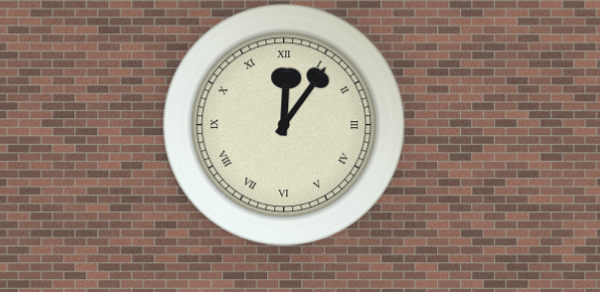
12:06
